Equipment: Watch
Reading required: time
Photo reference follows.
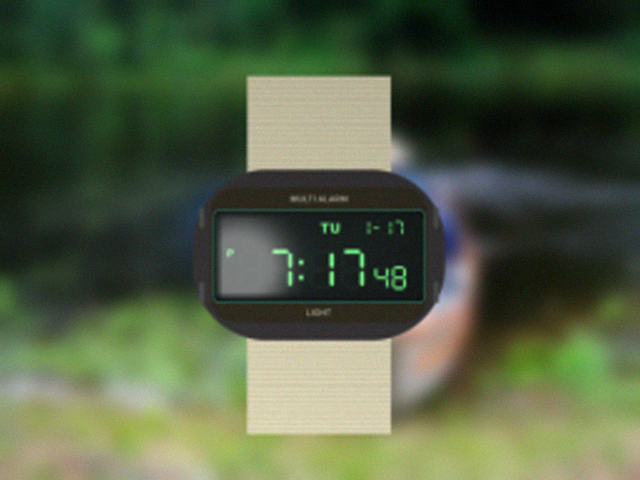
7:17:48
